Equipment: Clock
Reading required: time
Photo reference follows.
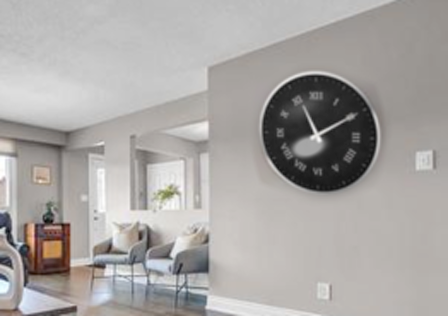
11:10
